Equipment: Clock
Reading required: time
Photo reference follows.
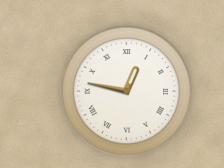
12:47
